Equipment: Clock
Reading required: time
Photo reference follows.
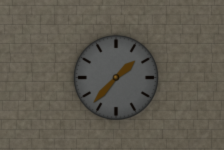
1:37
